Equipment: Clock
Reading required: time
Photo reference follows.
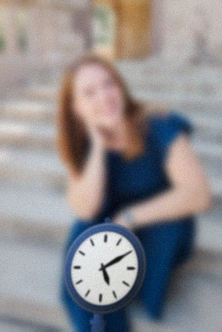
5:10
